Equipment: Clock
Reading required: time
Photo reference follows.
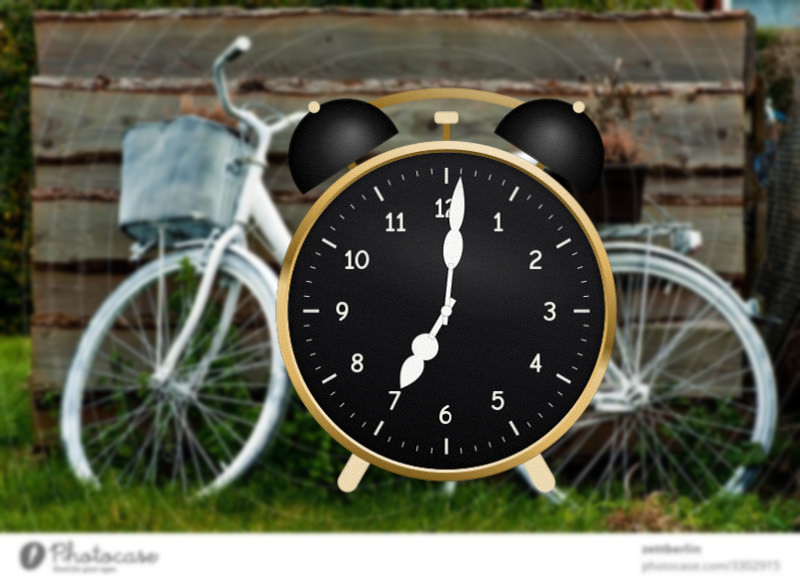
7:01
